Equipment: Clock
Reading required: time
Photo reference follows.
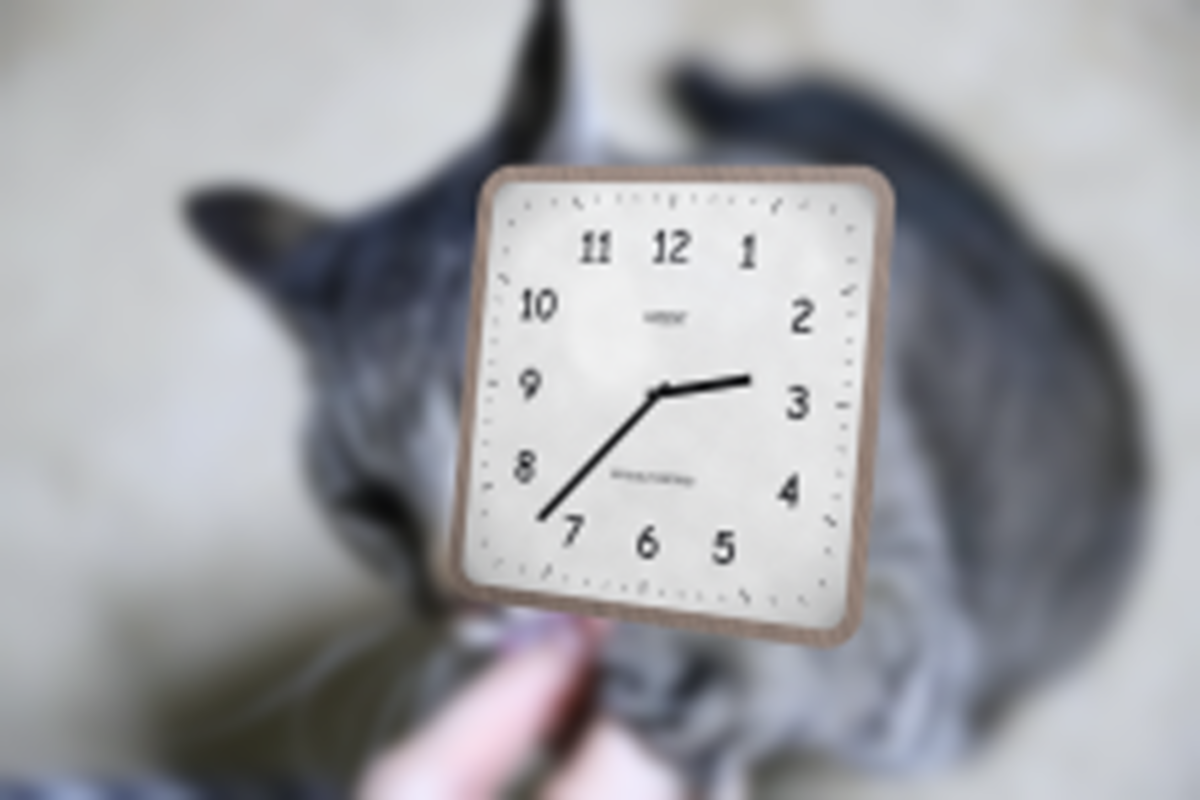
2:37
